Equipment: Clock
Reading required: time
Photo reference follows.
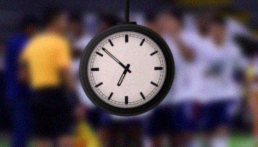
6:52
